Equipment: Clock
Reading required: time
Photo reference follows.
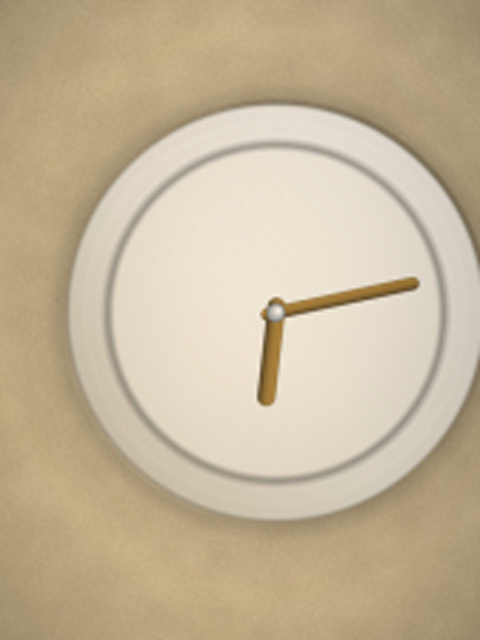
6:13
